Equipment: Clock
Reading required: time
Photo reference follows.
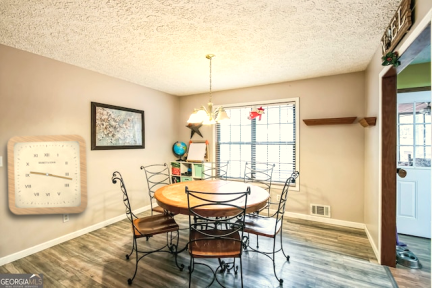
9:17
